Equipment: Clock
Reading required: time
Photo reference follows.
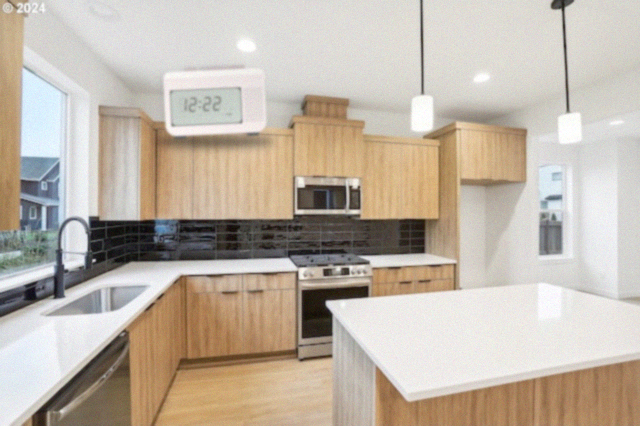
12:22
